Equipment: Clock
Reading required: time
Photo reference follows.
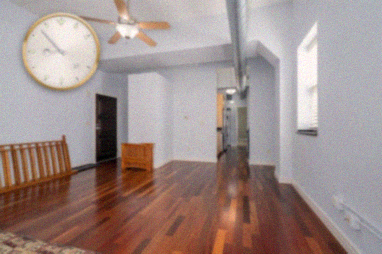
8:53
